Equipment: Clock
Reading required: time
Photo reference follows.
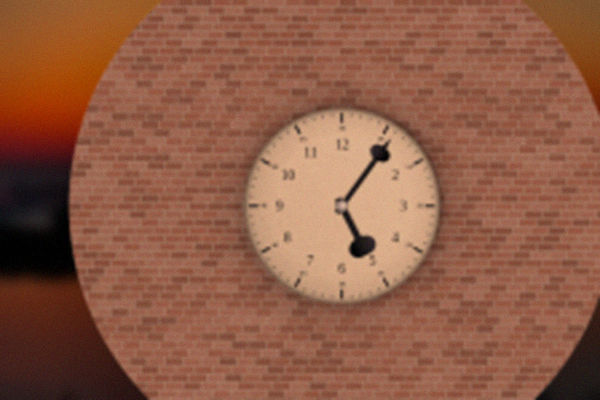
5:06
